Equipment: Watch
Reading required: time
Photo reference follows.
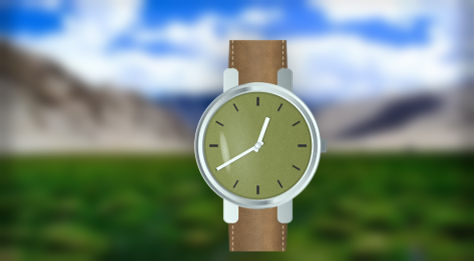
12:40
